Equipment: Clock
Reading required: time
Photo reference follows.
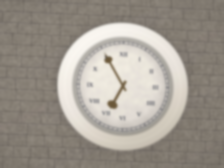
6:55
